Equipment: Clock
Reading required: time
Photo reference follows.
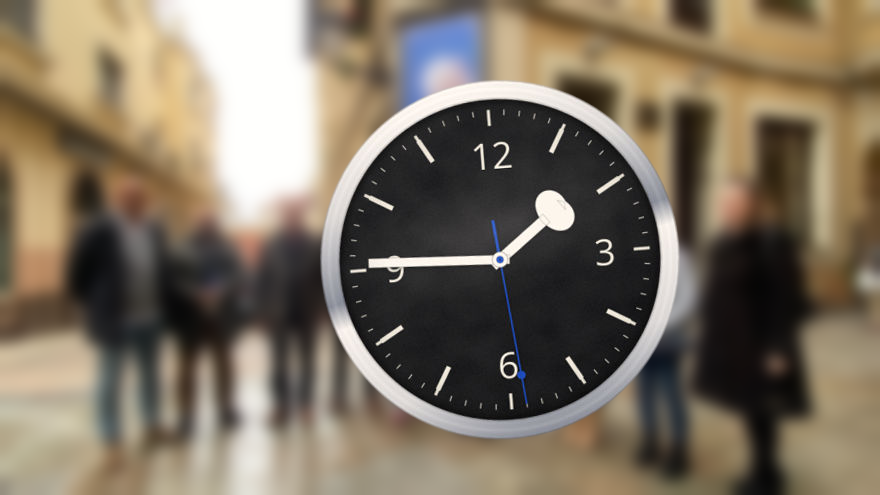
1:45:29
